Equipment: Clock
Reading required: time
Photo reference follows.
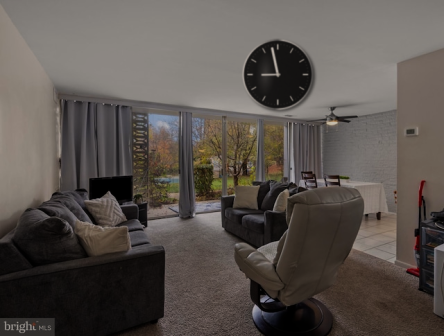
8:58
